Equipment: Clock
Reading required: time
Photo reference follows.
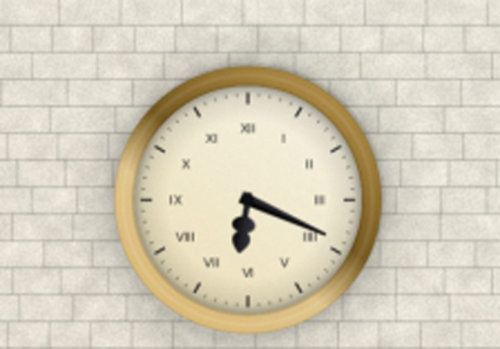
6:19
